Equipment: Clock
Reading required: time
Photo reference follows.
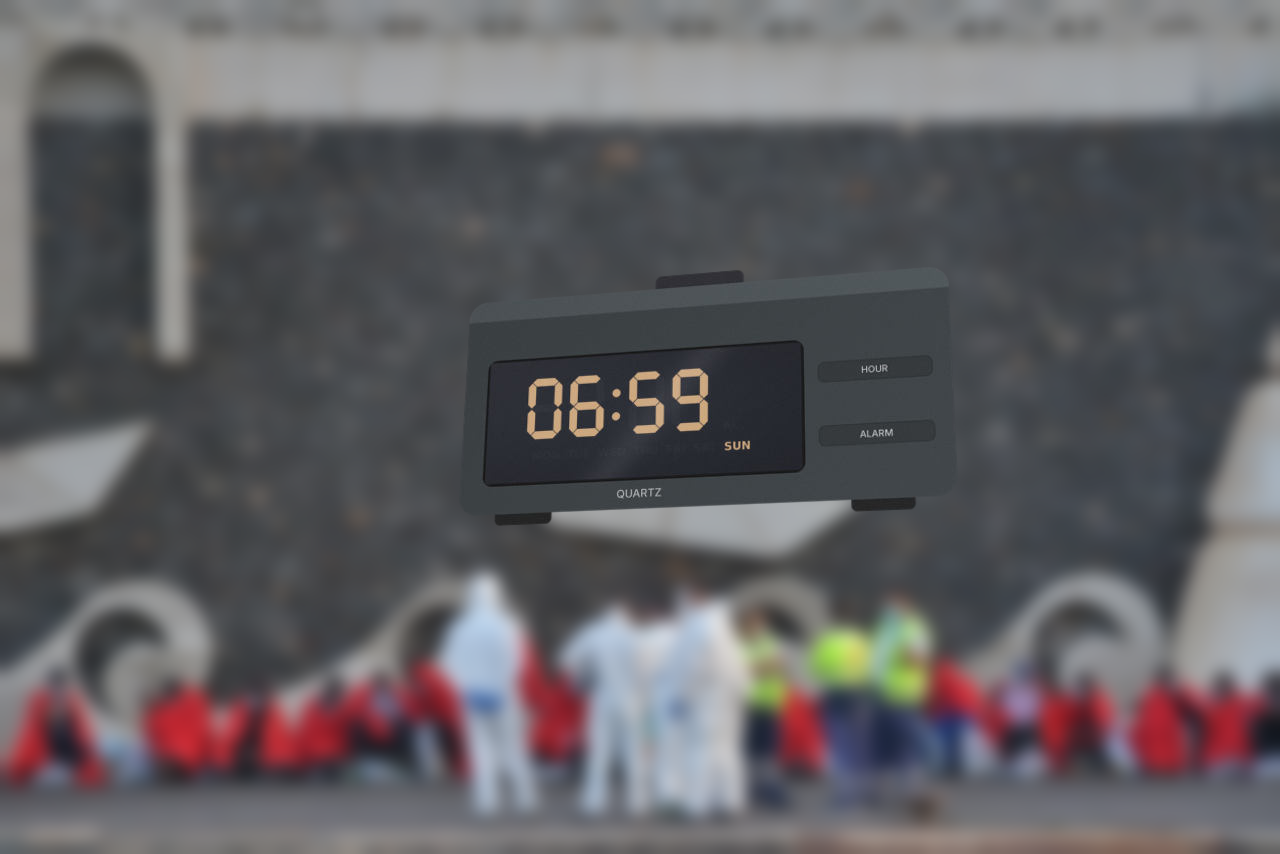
6:59
